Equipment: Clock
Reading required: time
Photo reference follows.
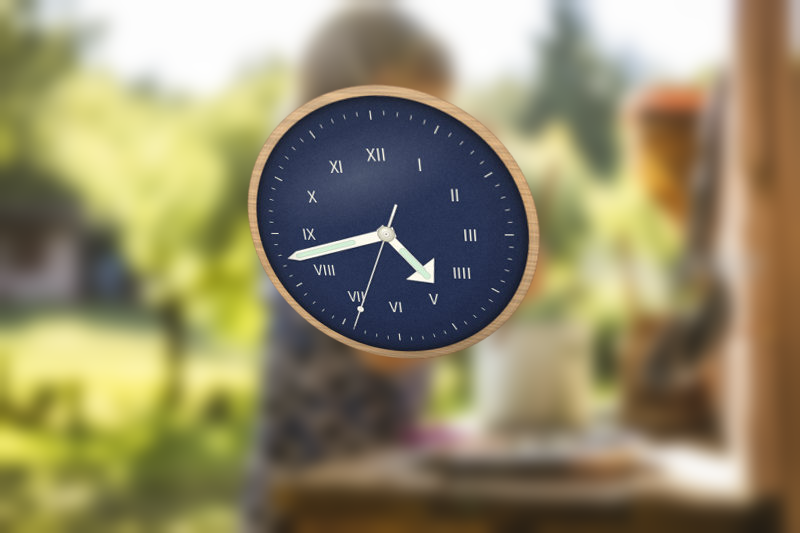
4:42:34
